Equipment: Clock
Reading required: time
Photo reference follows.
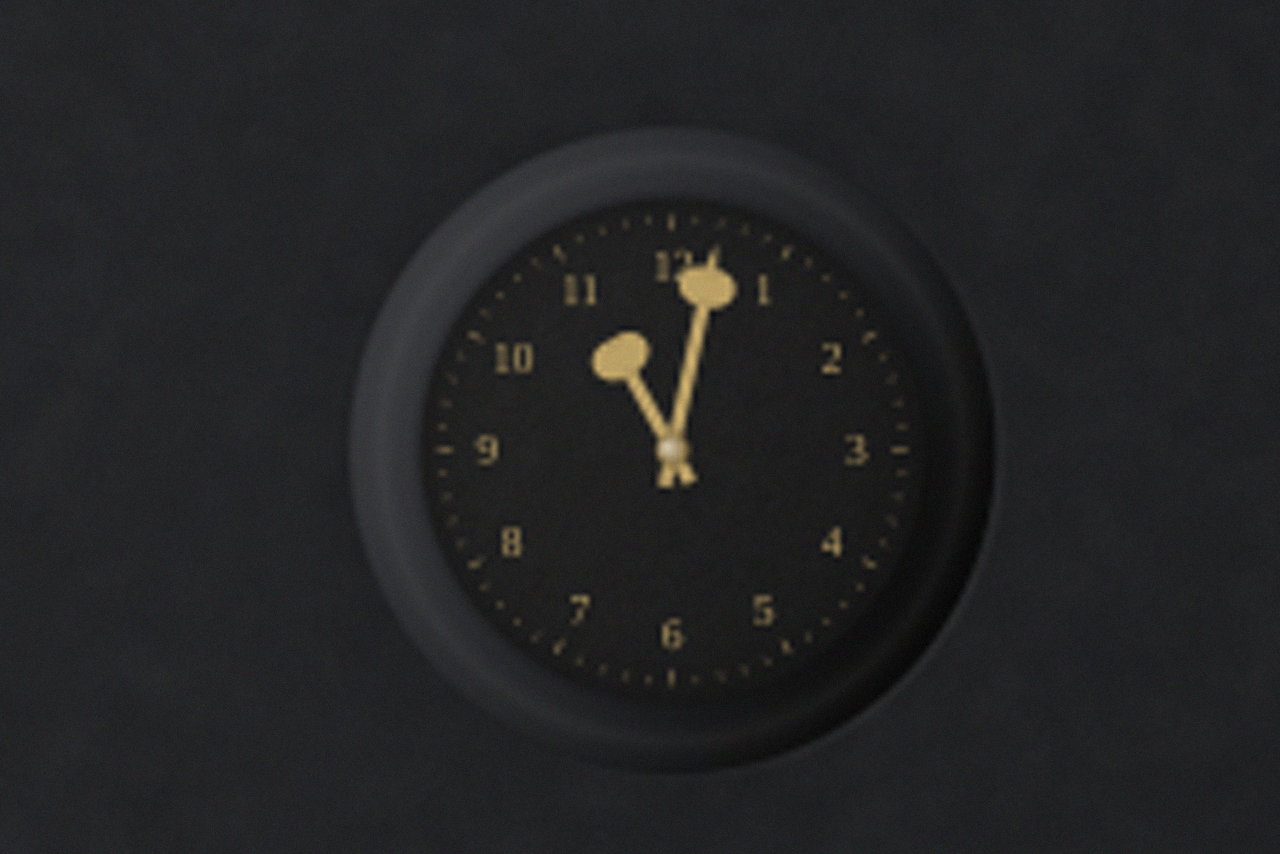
11:02
